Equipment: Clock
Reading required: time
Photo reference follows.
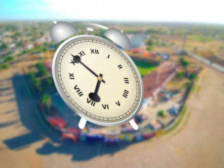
6:52
